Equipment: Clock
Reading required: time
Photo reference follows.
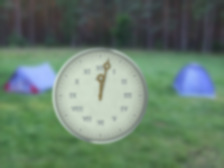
12:02
